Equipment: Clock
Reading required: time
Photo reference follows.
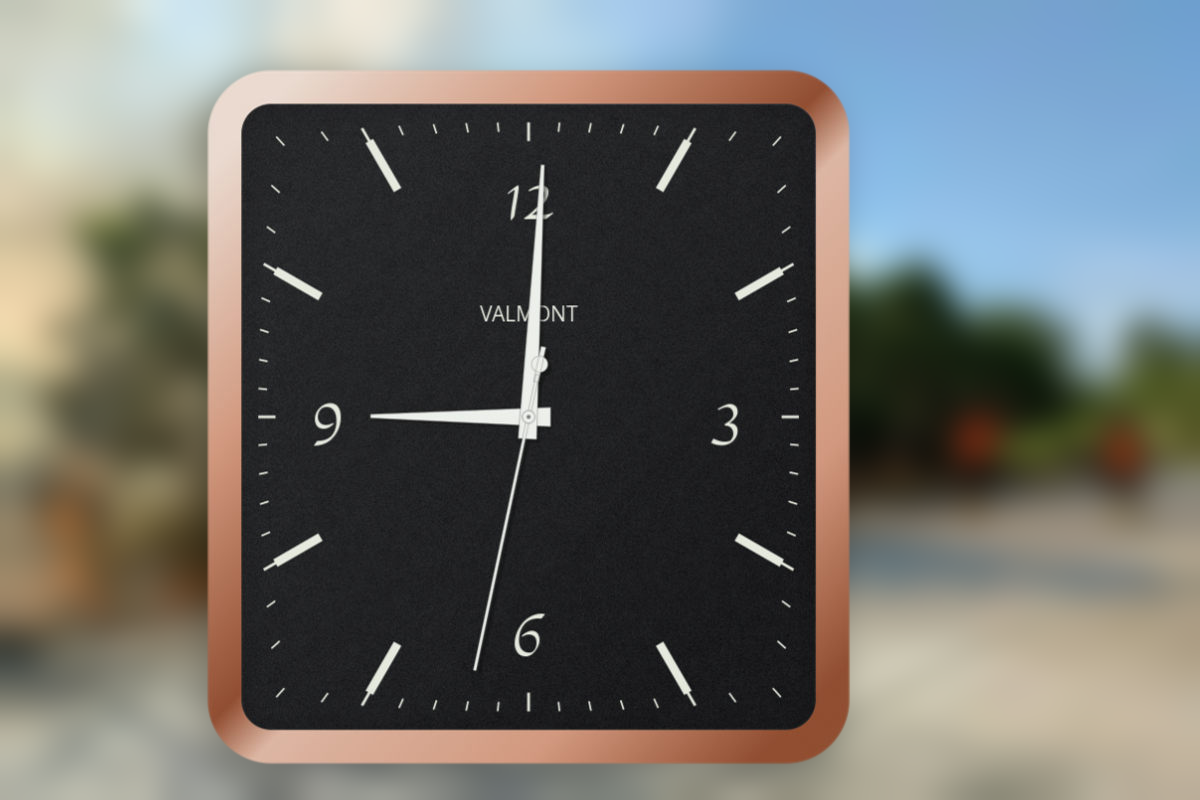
9:00:32
